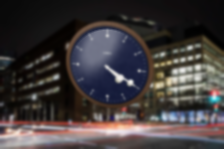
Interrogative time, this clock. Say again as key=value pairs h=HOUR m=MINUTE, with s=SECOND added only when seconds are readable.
h=4 m=20
